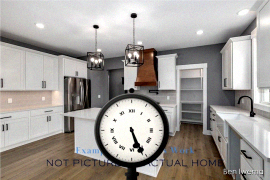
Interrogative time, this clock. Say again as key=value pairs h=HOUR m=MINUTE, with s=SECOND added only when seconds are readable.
h=5 m=26
